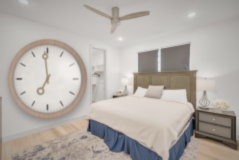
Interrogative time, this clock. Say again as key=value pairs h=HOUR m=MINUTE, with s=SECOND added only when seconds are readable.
h=6 m=59
